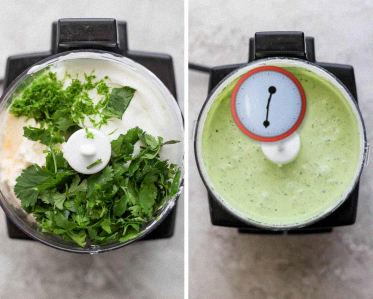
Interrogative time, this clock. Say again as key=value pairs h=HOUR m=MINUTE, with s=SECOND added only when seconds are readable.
h=12 m=31
